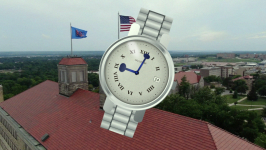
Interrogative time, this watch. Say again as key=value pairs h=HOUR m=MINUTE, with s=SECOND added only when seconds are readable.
h=9 m=2
